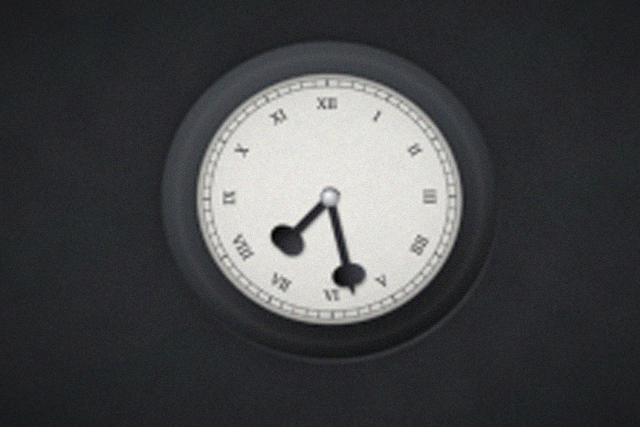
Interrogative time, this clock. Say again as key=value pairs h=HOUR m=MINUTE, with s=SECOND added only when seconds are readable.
h=7 m=28
